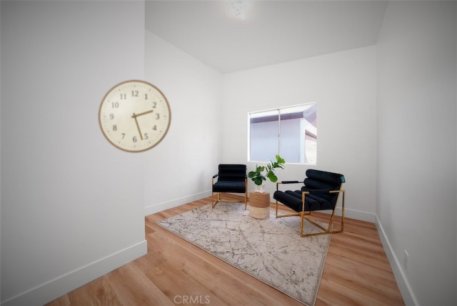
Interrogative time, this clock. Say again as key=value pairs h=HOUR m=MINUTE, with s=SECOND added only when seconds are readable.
h=2 m=27
